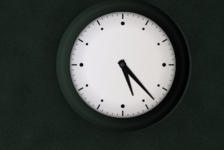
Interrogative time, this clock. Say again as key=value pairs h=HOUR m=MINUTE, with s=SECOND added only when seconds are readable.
h=5 m=23
